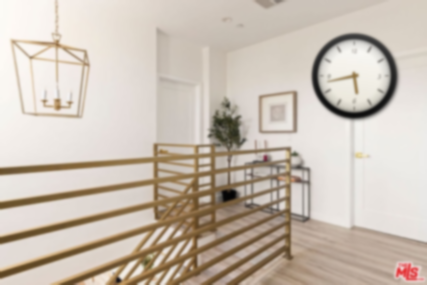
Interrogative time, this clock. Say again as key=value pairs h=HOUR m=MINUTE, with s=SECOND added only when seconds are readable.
h=5 m=43
